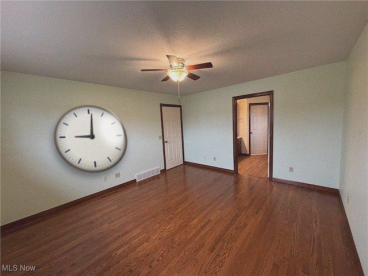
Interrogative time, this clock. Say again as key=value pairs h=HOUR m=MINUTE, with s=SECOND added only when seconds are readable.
h=9 m=1
